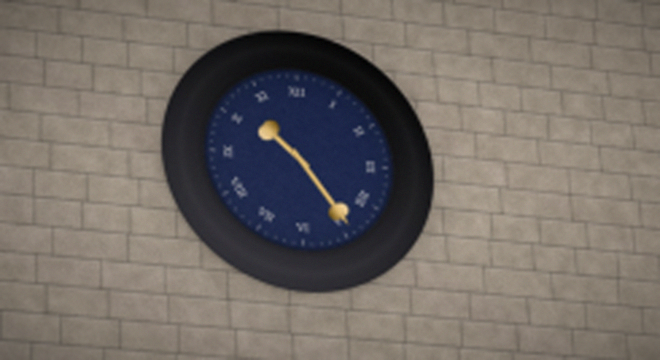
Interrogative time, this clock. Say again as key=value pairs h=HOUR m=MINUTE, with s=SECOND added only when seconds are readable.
h=10 m=24
